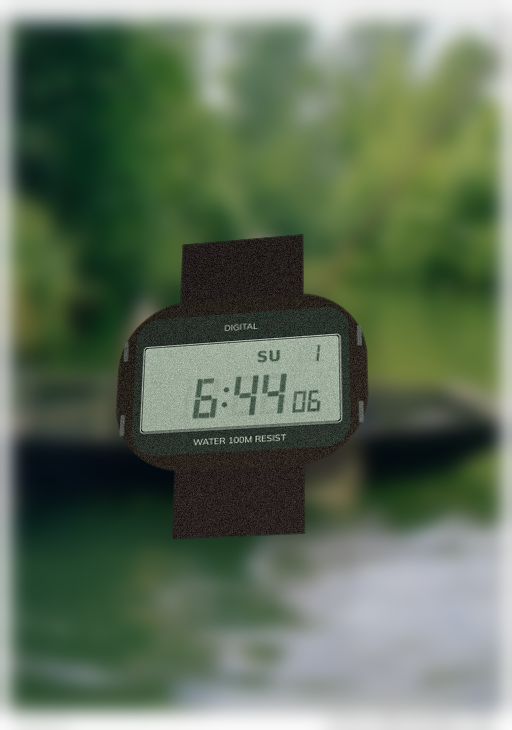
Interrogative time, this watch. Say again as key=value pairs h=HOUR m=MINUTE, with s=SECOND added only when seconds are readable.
h=6 m=44 s=6
